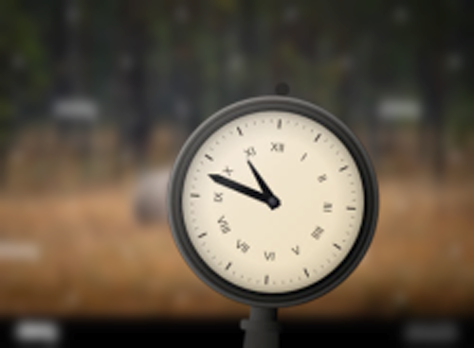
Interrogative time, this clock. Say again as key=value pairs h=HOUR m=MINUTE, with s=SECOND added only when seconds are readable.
h=10 m=48
